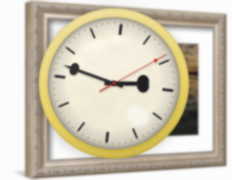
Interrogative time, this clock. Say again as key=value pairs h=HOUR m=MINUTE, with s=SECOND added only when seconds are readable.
h=2 m=47 s=9
